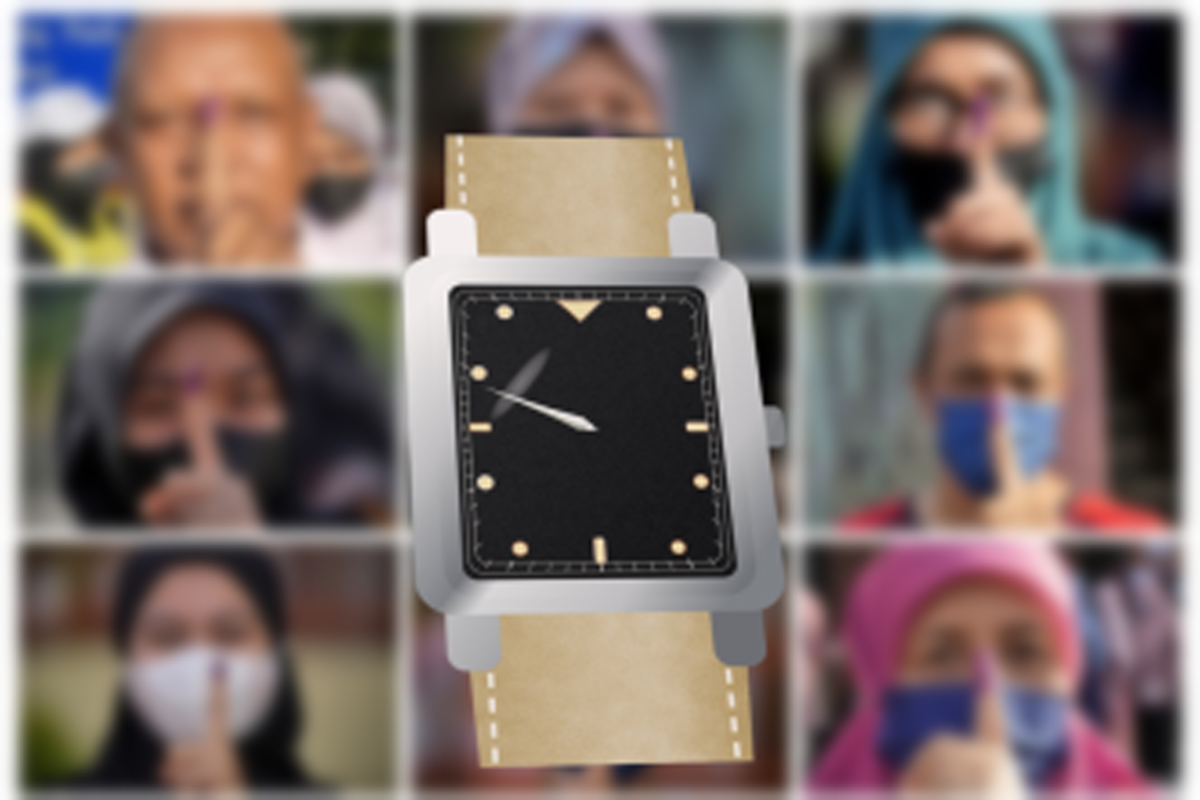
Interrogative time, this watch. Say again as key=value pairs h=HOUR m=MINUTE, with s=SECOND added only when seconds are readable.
h=9 m=49
